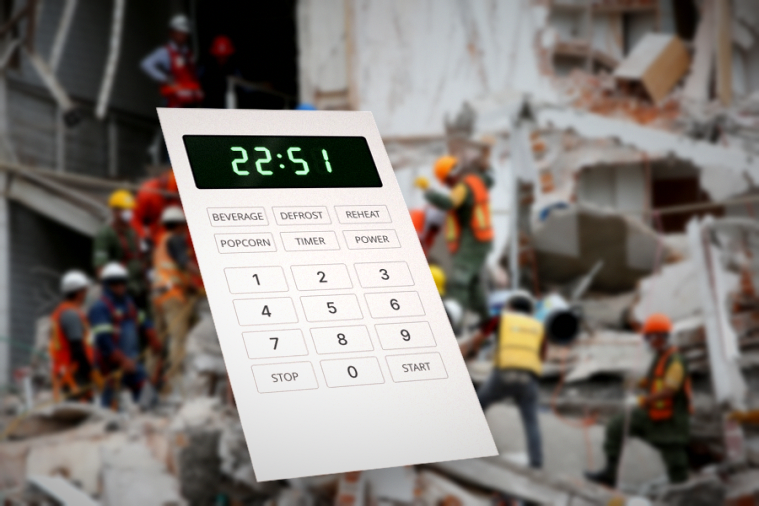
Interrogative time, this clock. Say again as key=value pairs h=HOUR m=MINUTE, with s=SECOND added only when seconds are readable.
h=22 m=51
